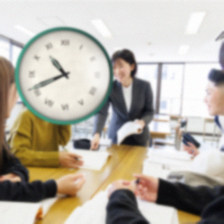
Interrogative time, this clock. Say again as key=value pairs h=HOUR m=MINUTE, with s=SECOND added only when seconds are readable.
h=10 m=41
